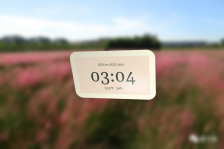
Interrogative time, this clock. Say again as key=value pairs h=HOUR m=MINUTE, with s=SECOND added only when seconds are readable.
h=3 m=4
